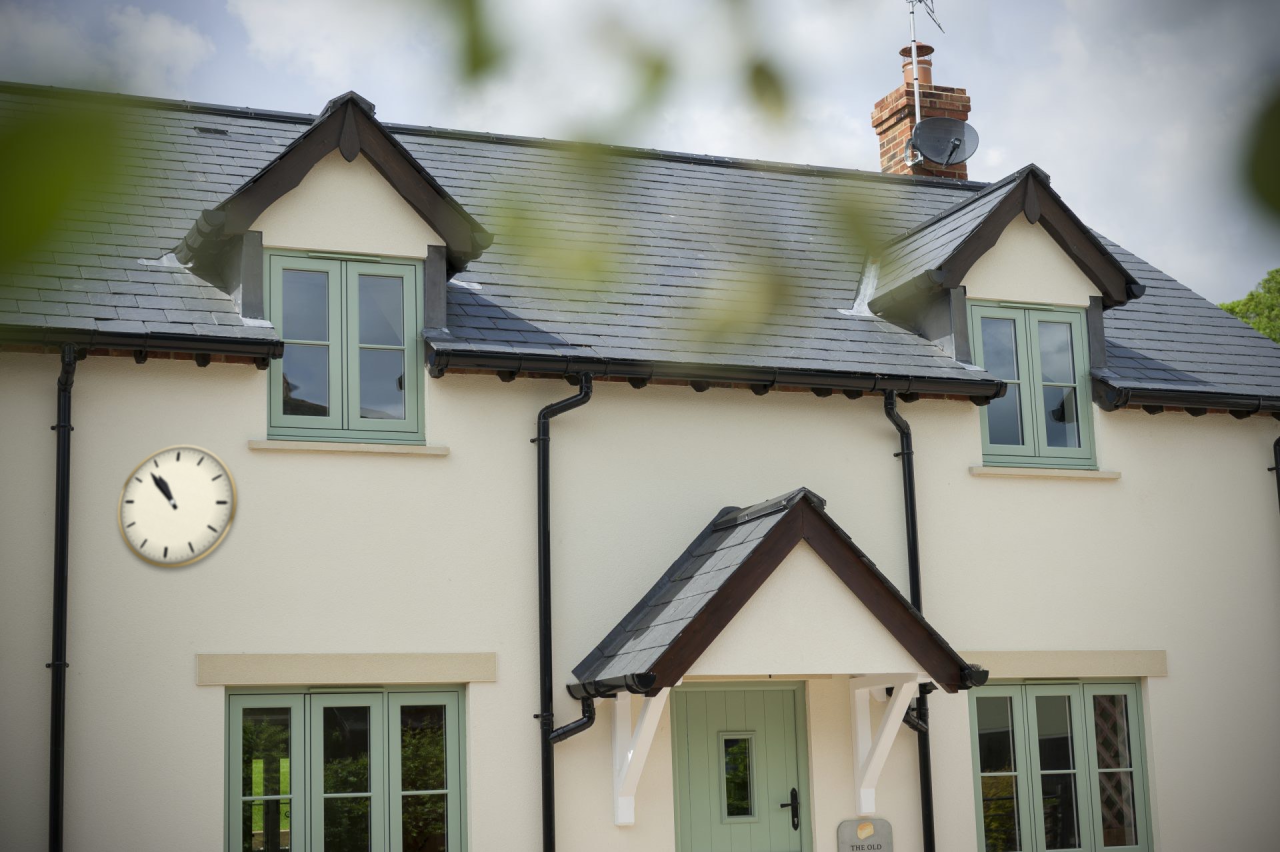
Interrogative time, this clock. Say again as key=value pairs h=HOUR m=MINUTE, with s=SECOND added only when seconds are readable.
h=10 m=53
